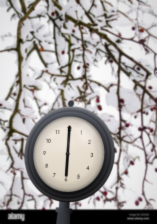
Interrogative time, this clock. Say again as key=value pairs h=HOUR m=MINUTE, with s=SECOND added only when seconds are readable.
h=6 m=0
